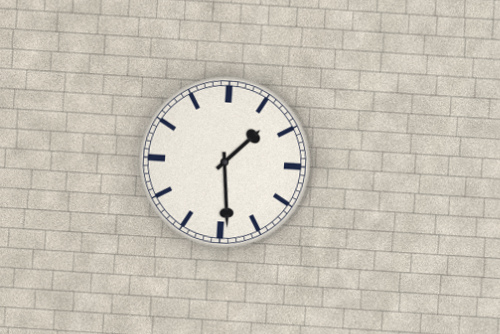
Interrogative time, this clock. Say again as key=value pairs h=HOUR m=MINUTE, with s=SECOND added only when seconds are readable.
h=1 m=29
